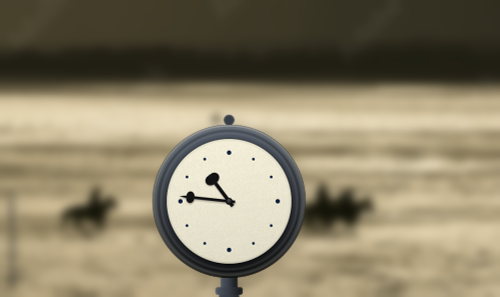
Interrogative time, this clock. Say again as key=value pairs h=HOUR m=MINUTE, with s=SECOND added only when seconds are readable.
h=10 m=46
